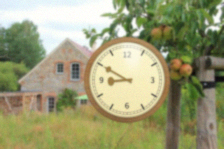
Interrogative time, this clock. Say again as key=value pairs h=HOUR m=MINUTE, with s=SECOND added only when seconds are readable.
h=8 m=50
